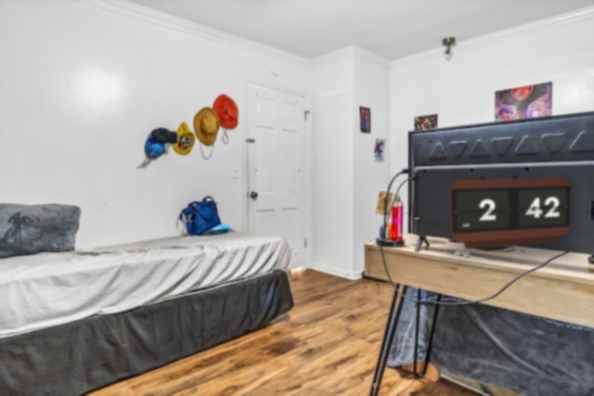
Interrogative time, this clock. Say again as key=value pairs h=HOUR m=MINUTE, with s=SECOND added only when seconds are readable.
h=2 m=42
